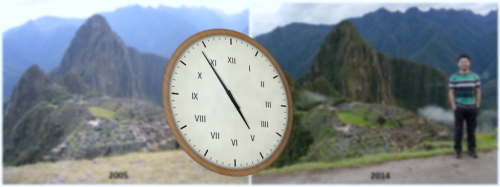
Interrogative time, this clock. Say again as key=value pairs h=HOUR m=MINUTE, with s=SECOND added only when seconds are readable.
h=4 m=54
